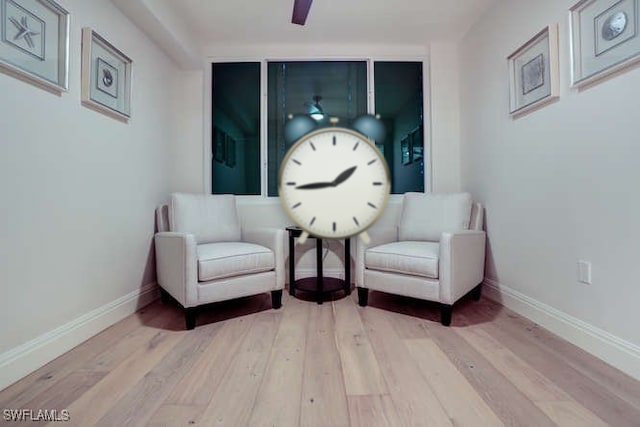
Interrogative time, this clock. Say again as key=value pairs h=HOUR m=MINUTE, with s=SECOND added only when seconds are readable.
h=1 m=44
